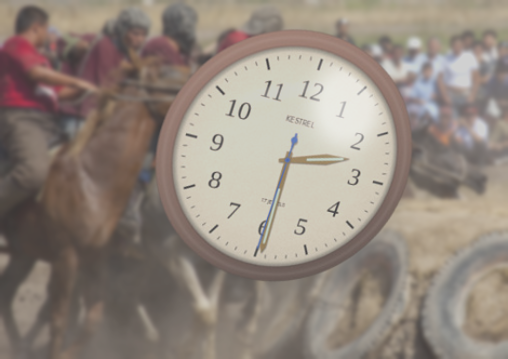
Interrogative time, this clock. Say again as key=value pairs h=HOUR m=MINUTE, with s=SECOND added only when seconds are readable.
h=2 m=29 s=30
